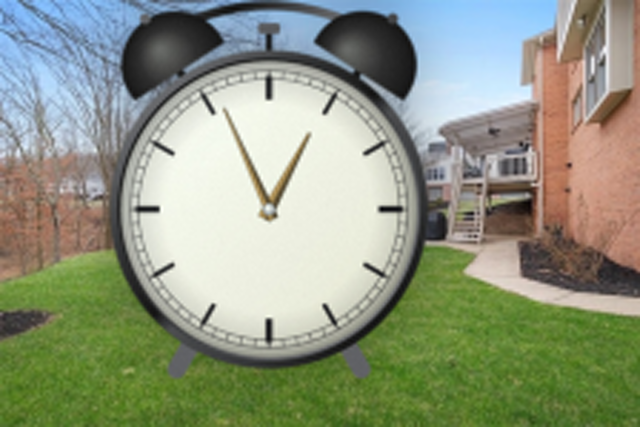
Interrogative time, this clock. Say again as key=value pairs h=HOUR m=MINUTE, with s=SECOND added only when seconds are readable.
h=12 m=56
